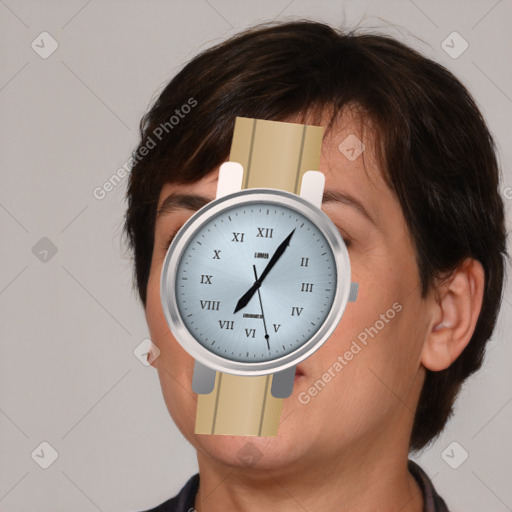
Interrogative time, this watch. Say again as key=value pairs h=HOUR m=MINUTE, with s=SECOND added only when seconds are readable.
h=7 m=4 s=27
